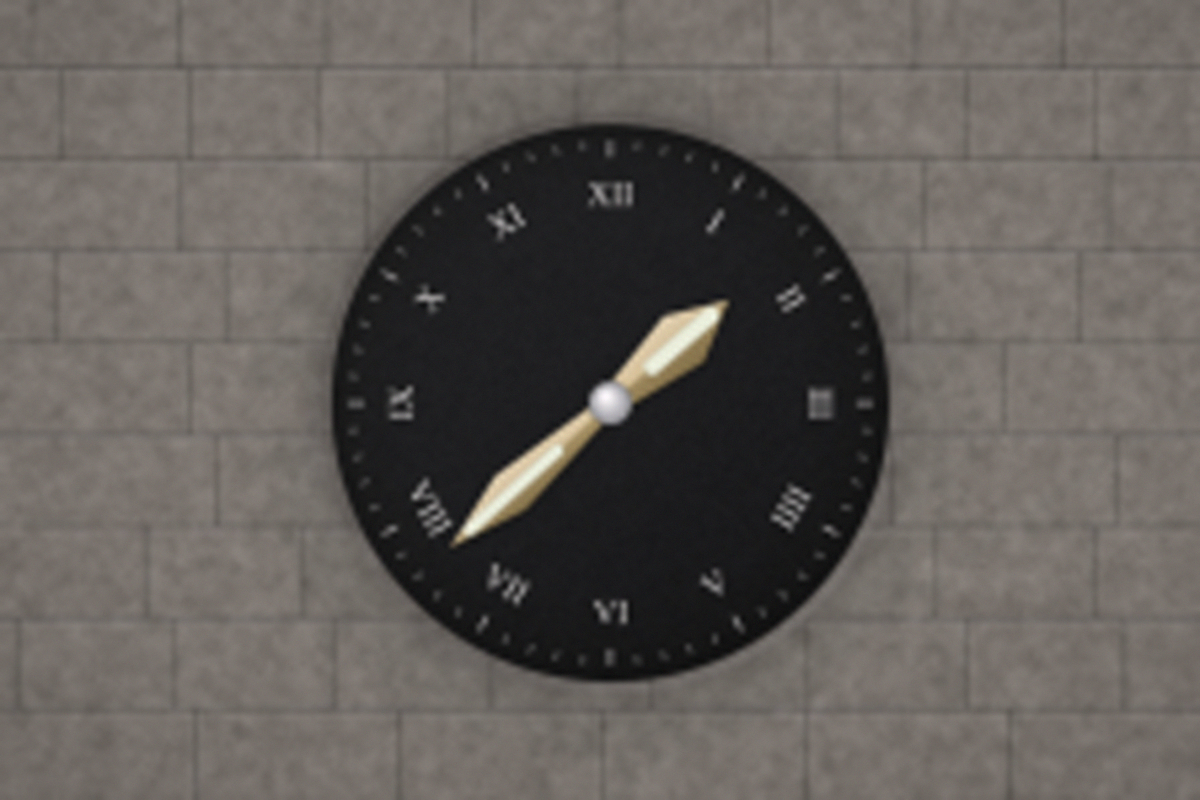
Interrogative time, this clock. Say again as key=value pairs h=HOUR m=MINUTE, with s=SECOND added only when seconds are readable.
h=1 m=38
